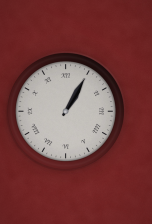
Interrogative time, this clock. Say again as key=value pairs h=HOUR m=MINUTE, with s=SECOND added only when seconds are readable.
h=1 m=5
